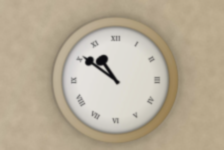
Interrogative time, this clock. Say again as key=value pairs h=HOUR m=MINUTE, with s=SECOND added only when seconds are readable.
h=10 m=51
